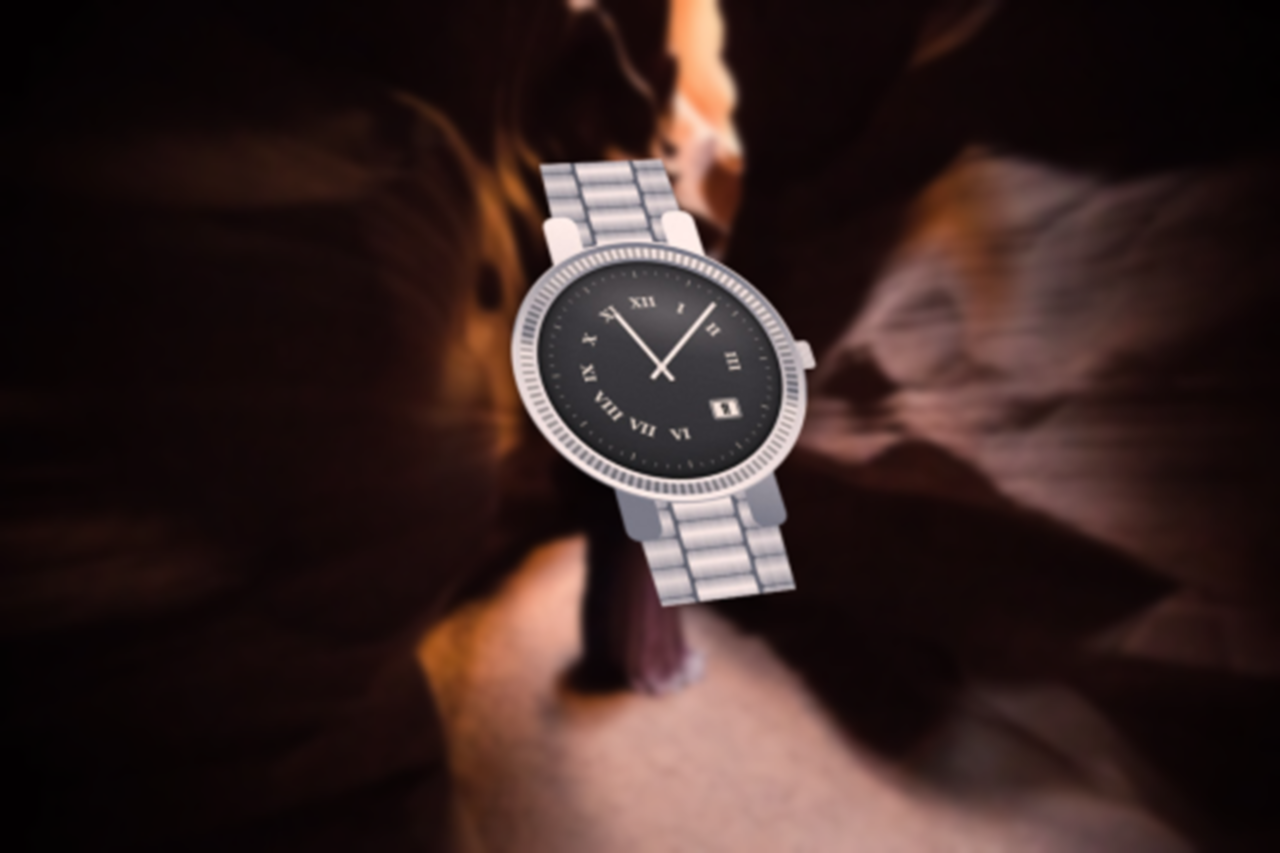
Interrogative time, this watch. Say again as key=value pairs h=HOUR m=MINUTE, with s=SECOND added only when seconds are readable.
h=11 m=8
